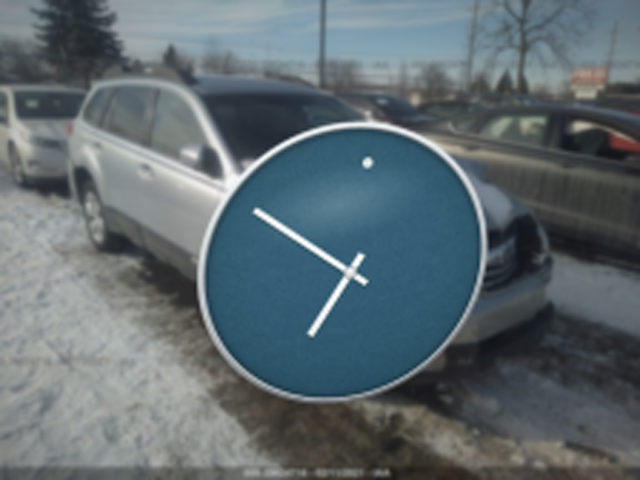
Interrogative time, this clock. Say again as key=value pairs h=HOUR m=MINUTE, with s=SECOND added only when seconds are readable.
h=6 m=50
